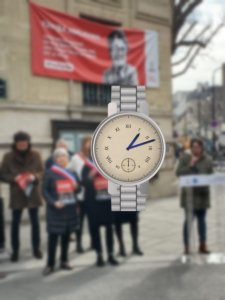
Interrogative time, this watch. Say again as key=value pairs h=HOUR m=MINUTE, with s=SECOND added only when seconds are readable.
h=1 m=12
